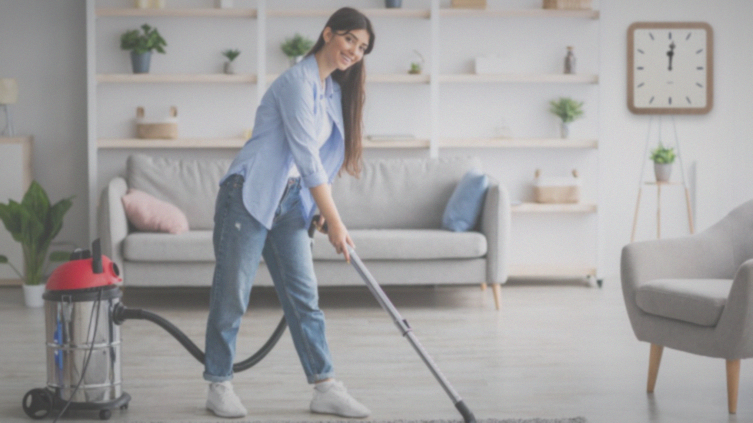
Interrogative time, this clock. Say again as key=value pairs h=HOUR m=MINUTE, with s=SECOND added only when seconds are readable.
h=12 m=1
